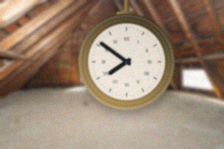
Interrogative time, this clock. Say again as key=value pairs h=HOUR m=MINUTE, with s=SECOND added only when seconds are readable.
h=7 m=51
